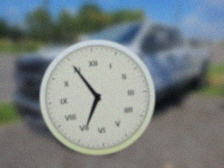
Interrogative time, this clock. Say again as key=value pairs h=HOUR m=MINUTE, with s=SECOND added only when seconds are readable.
h=6 m=55
